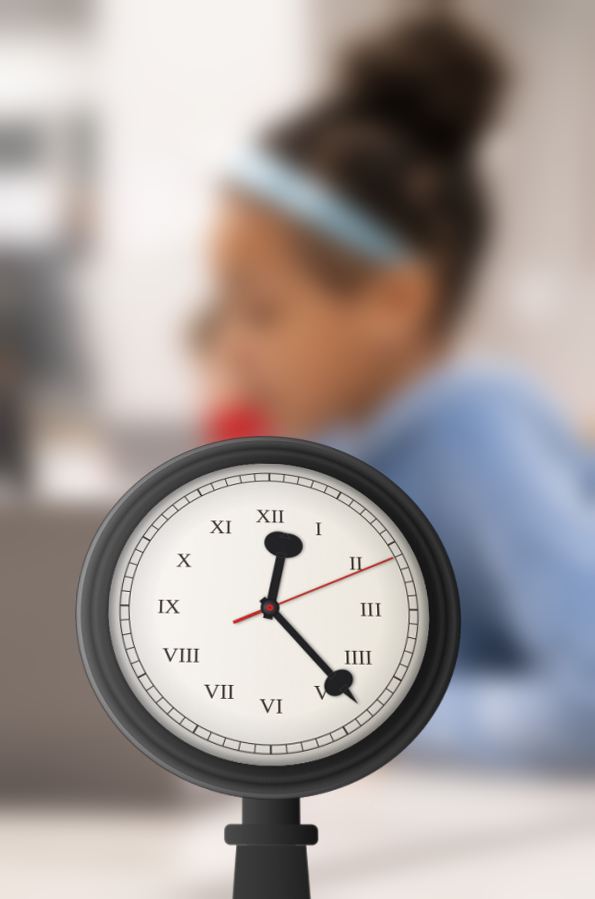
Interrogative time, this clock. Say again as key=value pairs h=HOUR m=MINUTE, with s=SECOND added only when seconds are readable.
h=12 m=23 s=11
